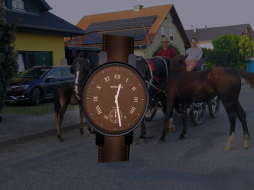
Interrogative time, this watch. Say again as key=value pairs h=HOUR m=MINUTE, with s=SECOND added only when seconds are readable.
h=12 m=28
